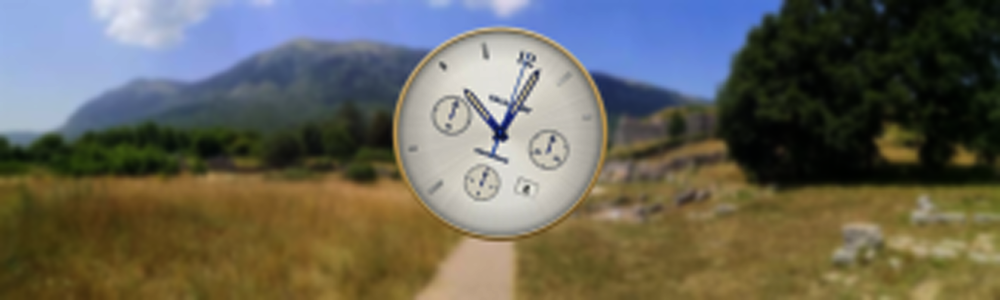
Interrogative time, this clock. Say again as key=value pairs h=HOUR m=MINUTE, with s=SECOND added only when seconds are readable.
h=10 m=2
